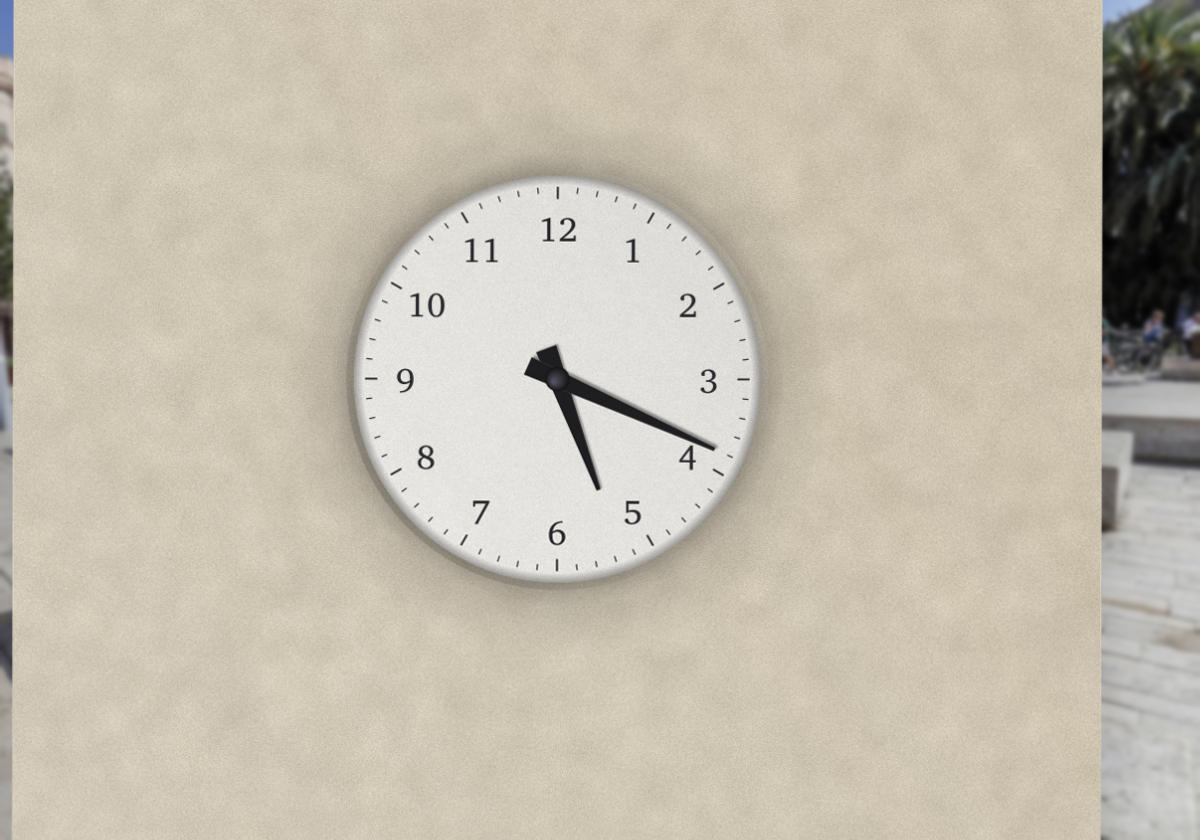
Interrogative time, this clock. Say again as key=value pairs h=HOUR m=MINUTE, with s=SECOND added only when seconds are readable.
h=5 m=19
